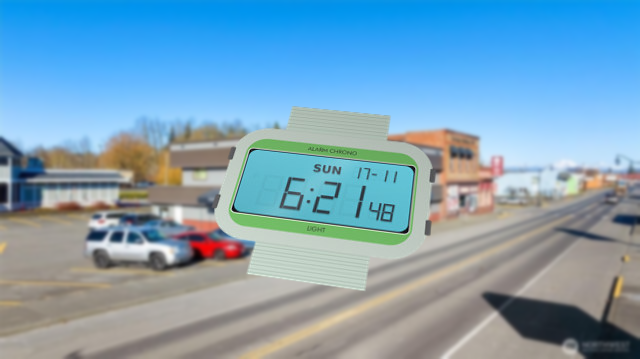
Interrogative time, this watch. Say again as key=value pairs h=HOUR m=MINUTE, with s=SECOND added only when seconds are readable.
h=6 m=21 s=48
